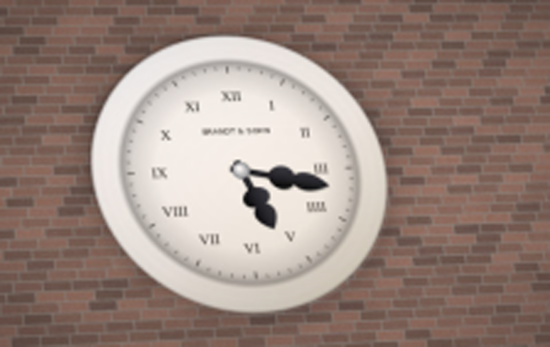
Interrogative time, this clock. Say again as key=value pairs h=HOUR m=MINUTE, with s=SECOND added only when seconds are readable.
h=5 m=17
